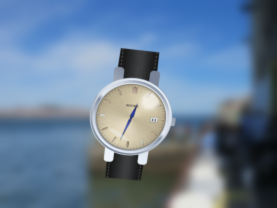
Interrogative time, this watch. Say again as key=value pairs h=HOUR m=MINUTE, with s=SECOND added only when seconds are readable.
h=12 m=33
